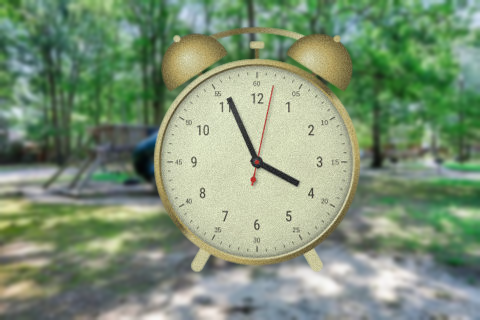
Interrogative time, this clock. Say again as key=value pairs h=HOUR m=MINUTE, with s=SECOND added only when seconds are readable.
h=3 m=56 s=2
